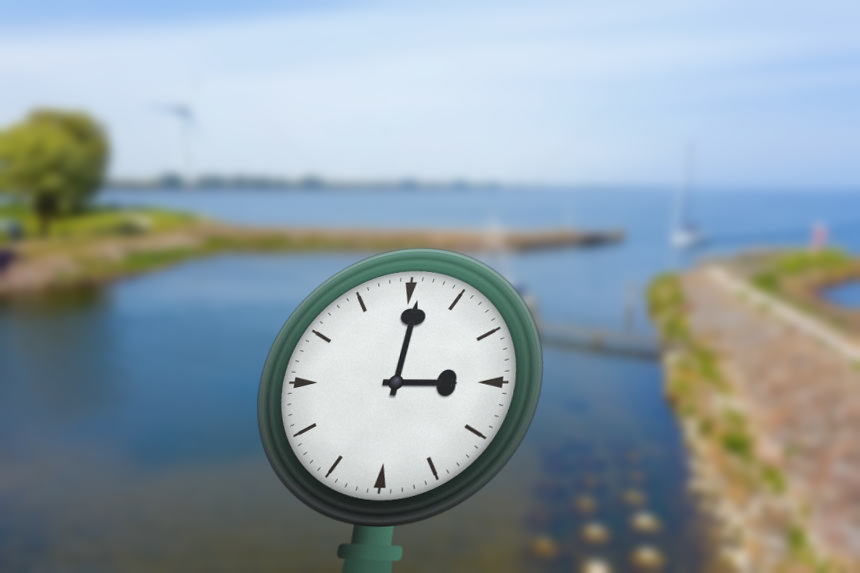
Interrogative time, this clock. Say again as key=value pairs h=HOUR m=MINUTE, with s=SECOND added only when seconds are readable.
h=3 m=1
